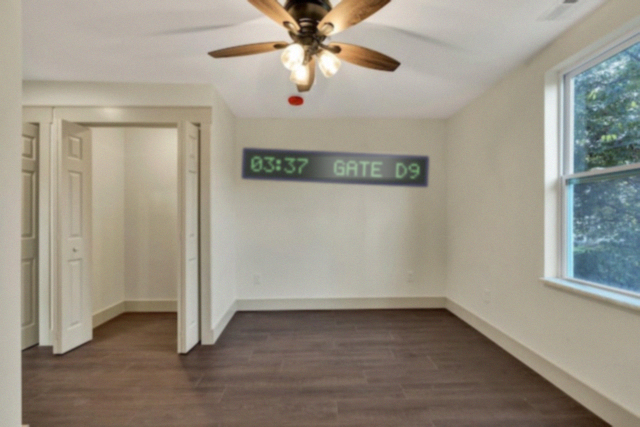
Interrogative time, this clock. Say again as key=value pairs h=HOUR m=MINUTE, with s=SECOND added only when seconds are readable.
h=3 m=37
